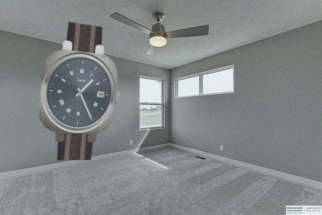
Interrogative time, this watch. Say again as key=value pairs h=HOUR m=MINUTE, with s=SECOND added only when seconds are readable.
h=1 m=25
